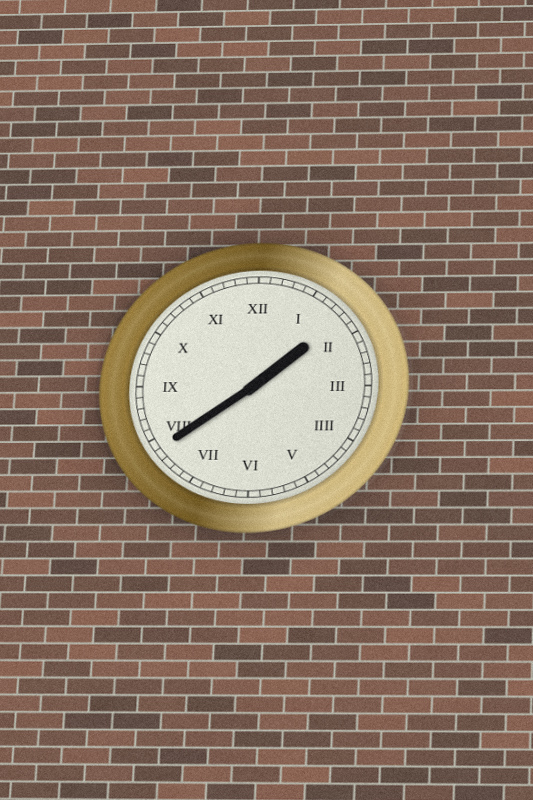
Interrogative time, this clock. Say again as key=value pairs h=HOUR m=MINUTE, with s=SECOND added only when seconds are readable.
h=1 m=39
